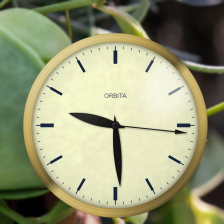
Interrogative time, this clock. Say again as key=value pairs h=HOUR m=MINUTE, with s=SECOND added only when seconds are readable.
h=9 m=29 s=16
